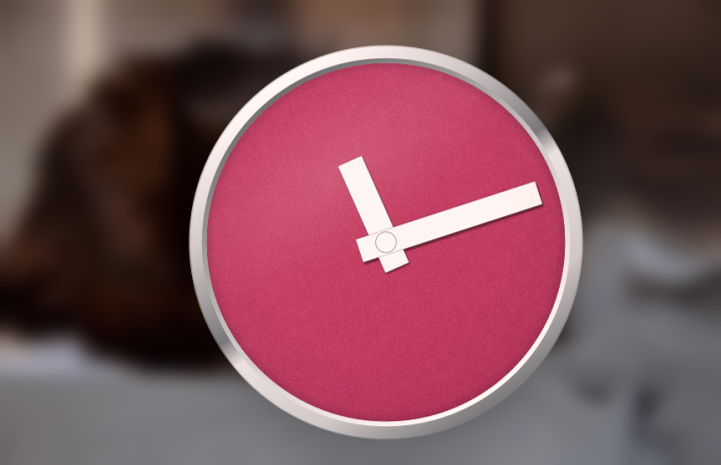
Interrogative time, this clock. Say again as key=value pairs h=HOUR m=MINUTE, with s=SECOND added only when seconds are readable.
h=11 m=12
